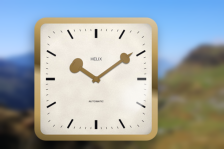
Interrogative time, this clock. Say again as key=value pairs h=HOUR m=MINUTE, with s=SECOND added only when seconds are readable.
h=10 m=9
